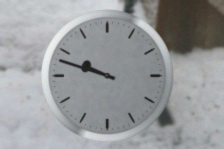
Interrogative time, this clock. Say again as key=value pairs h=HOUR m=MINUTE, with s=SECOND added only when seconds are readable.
h=9 m=48
